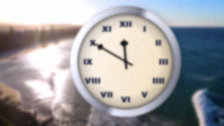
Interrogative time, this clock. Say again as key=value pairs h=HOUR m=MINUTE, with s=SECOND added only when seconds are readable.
h=11 m=50
